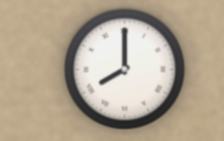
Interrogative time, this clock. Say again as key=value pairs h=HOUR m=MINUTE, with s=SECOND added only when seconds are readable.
h=8 m=0
